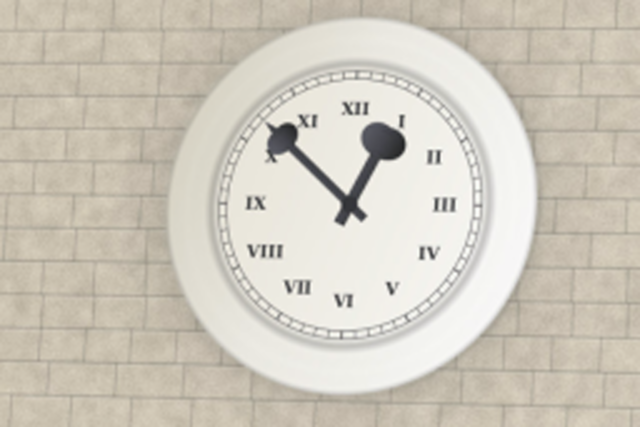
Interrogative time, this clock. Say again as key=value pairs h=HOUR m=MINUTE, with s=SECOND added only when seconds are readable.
h=12 m=52
